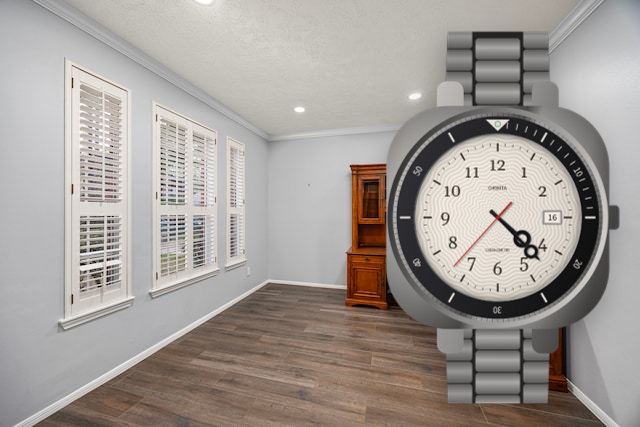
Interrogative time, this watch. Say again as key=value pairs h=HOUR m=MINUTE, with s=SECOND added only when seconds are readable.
h=4 m=22 s=37
